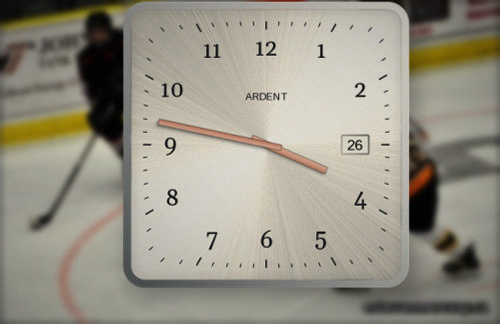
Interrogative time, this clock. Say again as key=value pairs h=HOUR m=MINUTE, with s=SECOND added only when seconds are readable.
h=3 m=47
